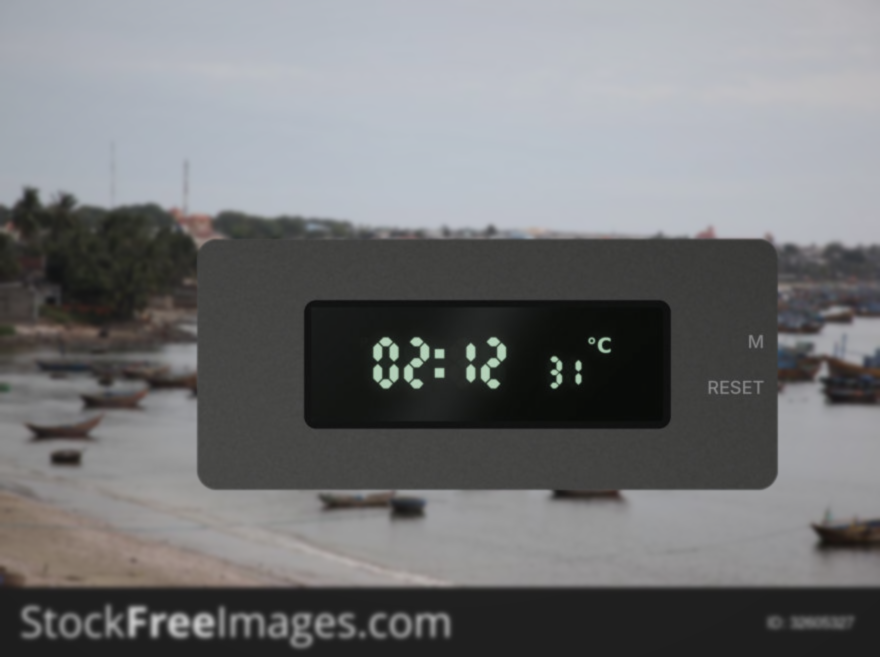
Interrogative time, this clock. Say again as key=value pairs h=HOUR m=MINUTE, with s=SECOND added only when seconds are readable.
h=2 m=12
